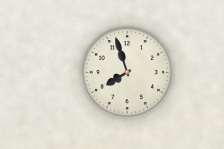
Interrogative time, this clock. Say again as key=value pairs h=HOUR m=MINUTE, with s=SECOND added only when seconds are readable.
h=7 m=57
